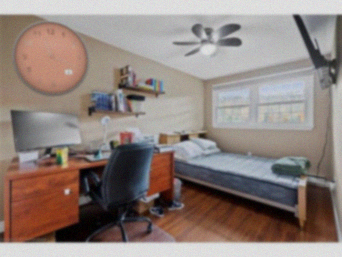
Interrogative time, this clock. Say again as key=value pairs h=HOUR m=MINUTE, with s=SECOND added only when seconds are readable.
h=11 m=19
